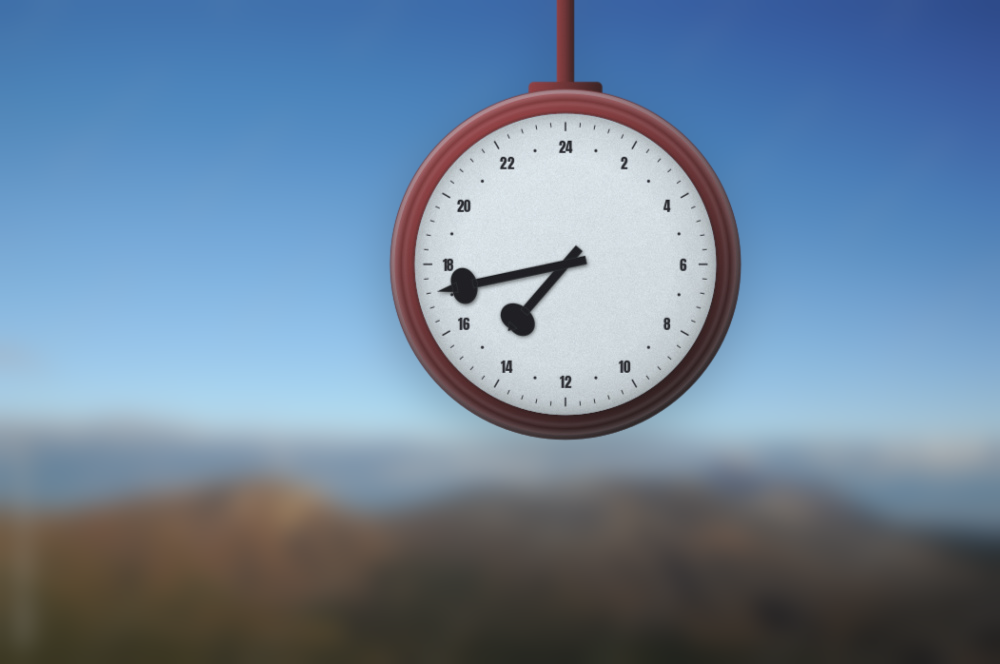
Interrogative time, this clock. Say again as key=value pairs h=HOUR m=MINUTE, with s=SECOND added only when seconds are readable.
h=14 m=43
